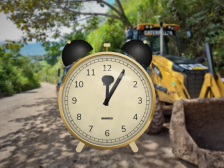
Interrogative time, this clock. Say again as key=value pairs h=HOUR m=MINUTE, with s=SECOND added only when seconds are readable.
h=12 m=5
